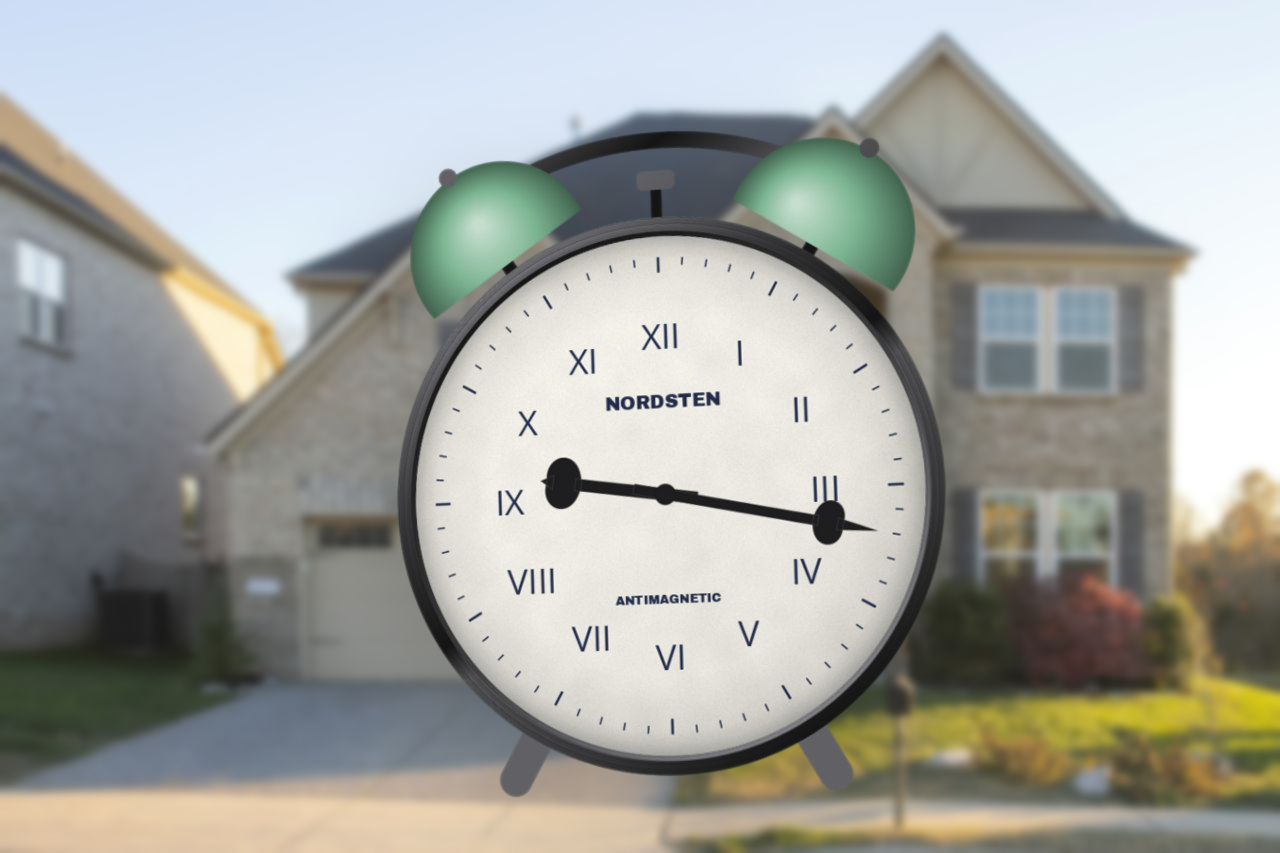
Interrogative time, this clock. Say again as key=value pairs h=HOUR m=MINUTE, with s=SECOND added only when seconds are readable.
h=9 m=17
